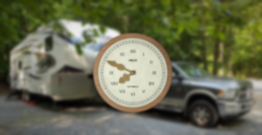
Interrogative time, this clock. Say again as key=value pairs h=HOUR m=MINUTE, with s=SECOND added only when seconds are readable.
h=7 m=49
